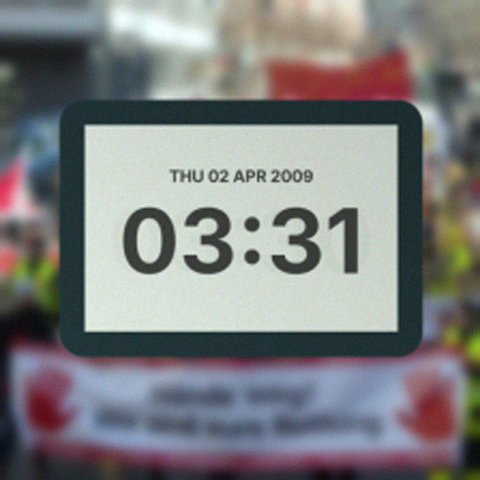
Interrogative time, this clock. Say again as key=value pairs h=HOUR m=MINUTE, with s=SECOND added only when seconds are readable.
h=3 m=31
